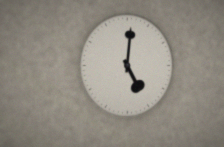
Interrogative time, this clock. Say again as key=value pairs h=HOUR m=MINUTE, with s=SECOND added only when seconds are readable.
h=5 m=1
